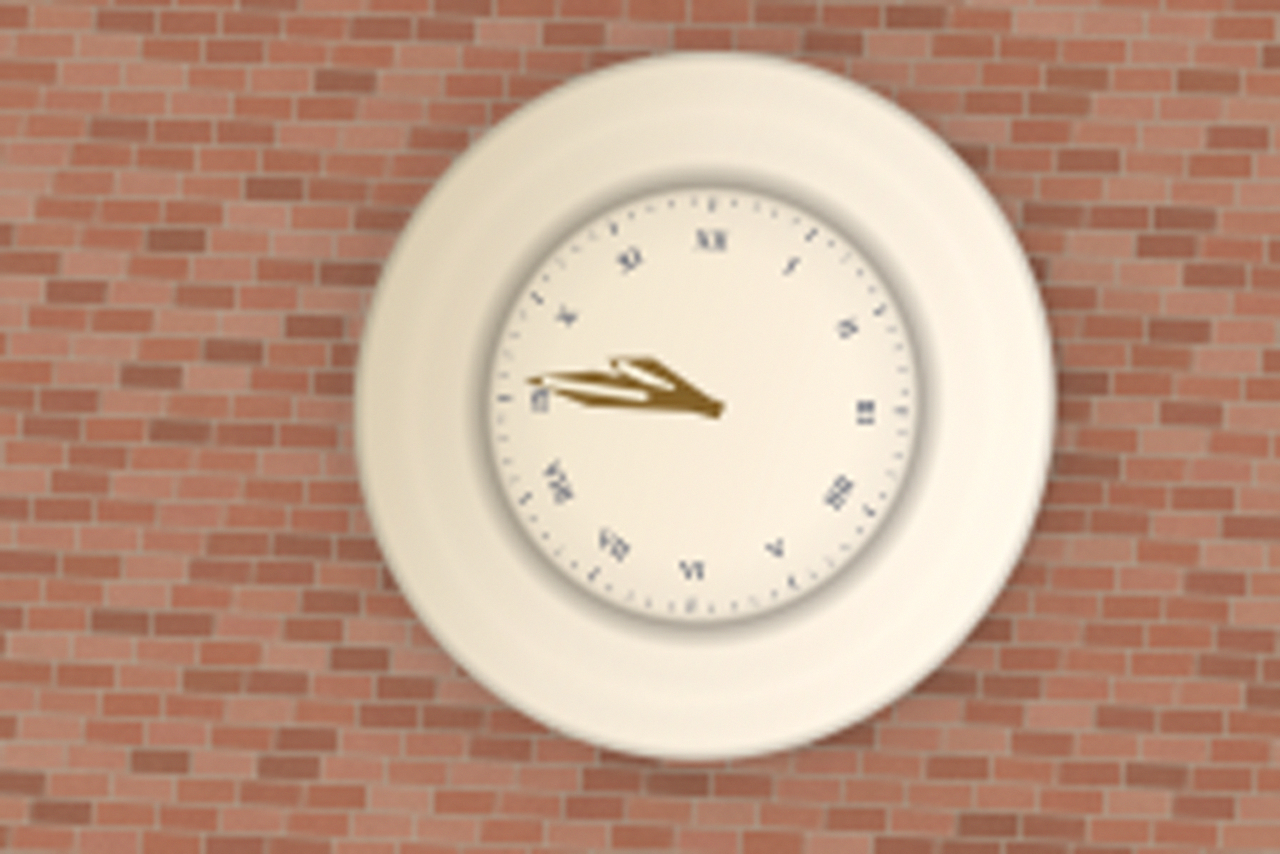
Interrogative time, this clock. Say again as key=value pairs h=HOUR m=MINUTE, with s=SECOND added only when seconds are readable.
h=9 m=46
